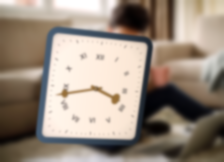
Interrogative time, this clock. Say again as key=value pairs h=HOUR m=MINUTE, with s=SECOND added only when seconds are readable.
h=3 m=43
